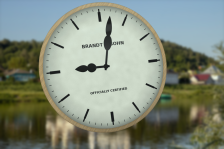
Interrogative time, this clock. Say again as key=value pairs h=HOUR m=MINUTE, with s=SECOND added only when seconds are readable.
h=9 m=2
